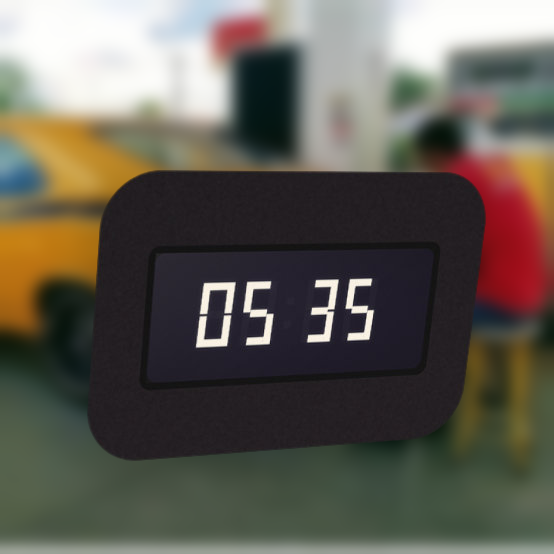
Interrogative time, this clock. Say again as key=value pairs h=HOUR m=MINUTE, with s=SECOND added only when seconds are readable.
h=5 m=35
